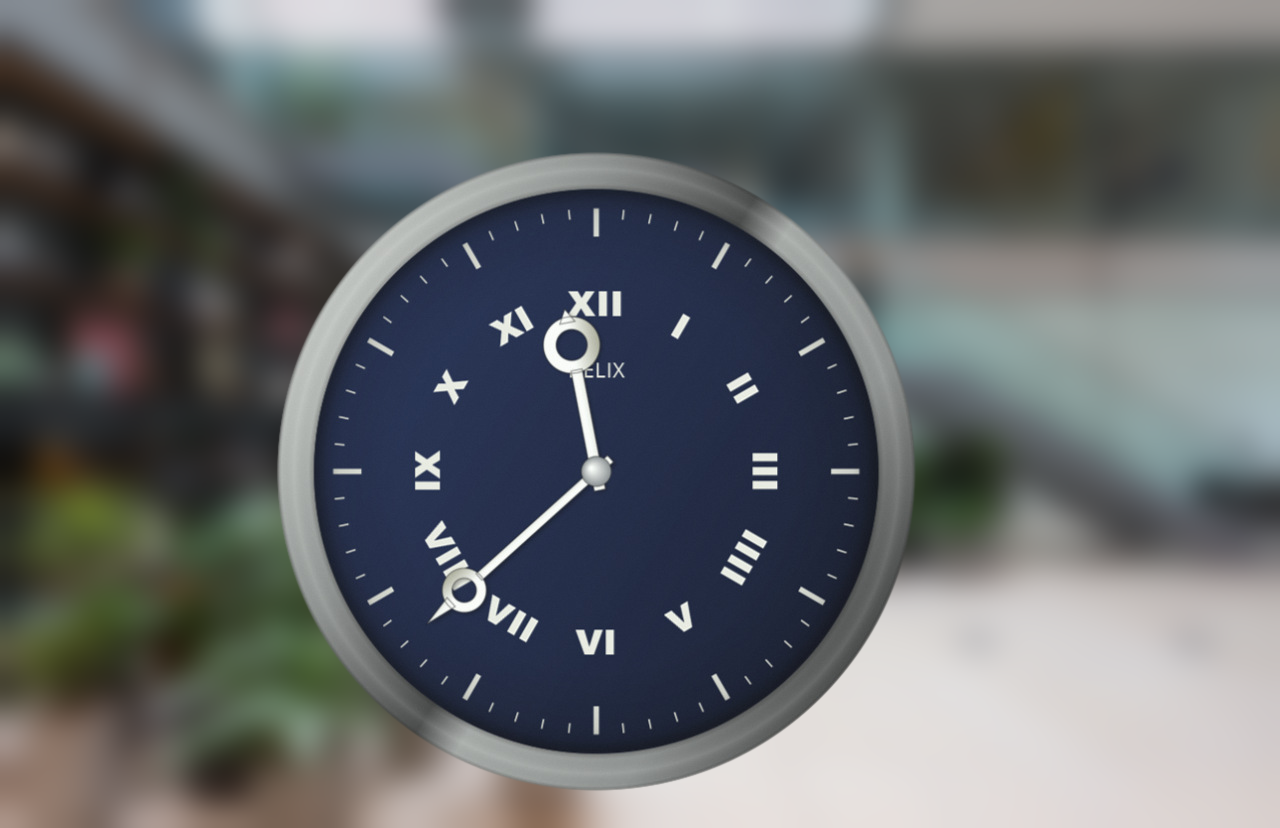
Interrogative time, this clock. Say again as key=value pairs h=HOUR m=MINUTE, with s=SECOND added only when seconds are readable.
h=11 m=38
